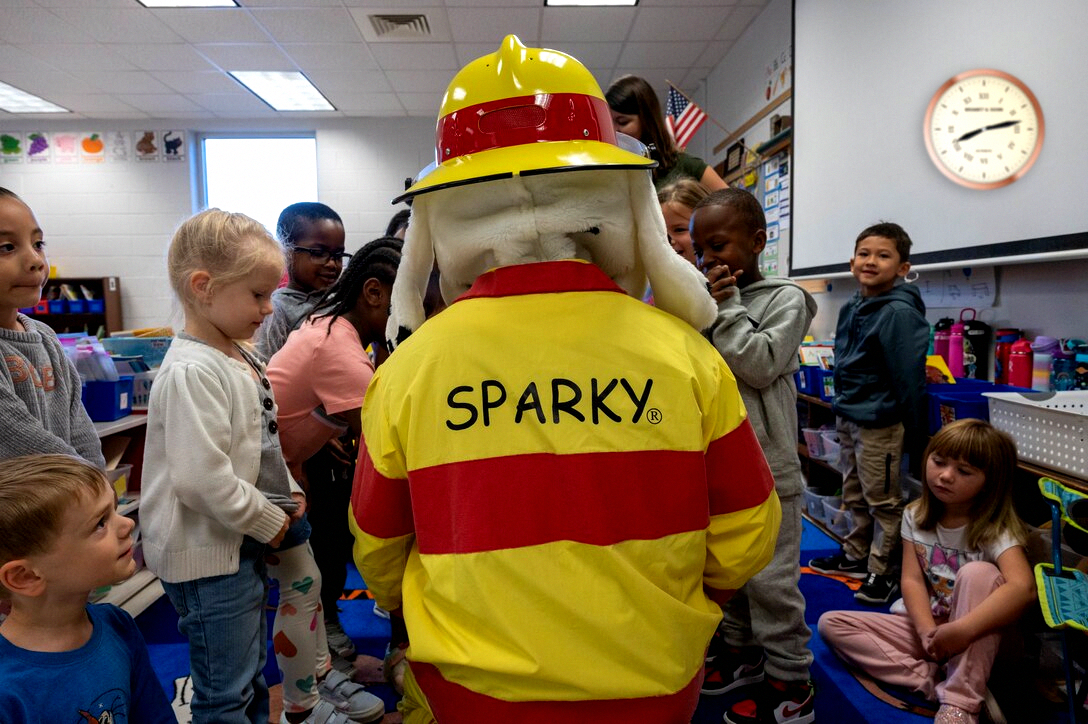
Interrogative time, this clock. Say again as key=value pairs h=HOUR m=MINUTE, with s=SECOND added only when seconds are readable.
h=8 m=13
